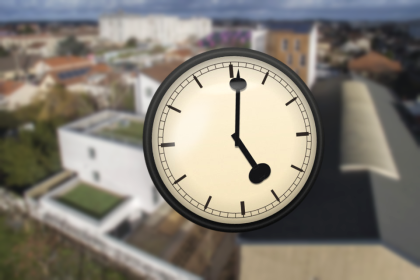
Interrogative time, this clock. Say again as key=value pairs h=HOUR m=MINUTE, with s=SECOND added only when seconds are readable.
h=5 m=1
